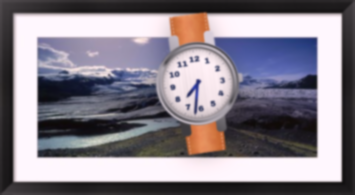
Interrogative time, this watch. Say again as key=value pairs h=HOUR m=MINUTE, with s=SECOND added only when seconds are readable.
h=7 m=32
